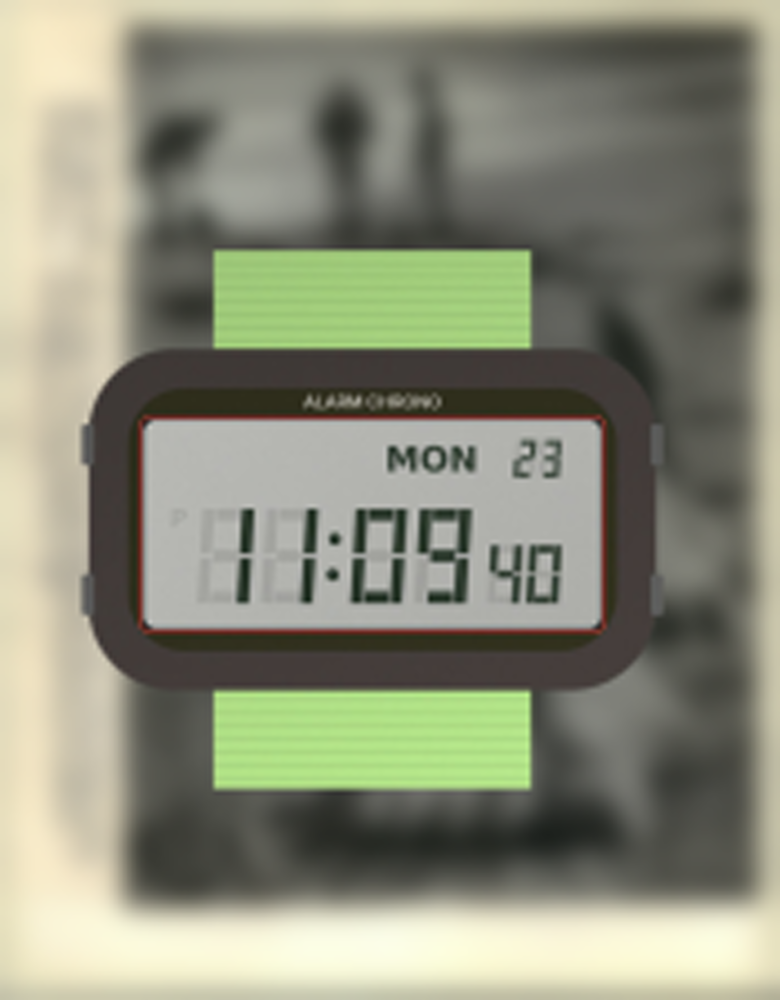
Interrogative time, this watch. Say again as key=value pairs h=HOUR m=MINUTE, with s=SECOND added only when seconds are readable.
h=11 m=9 s=40
